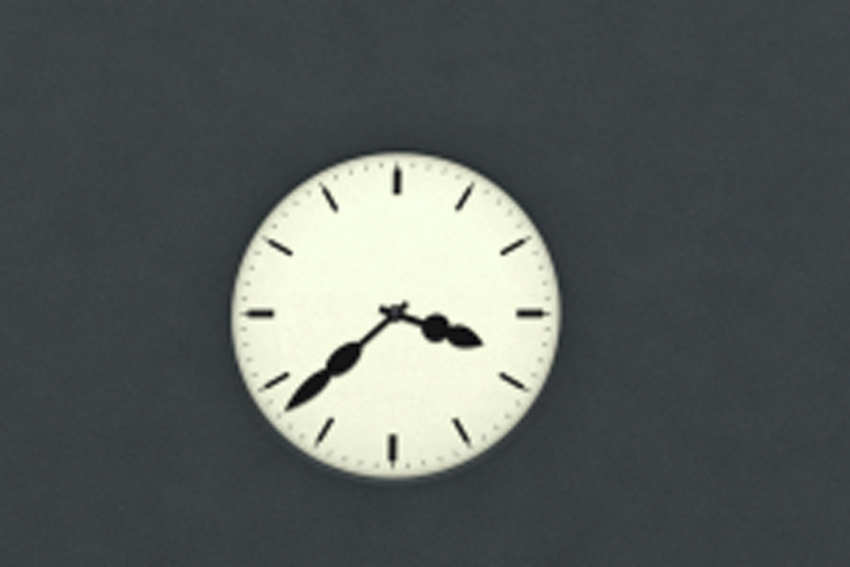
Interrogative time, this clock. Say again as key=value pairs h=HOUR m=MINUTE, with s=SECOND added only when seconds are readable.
h=3 m=38
